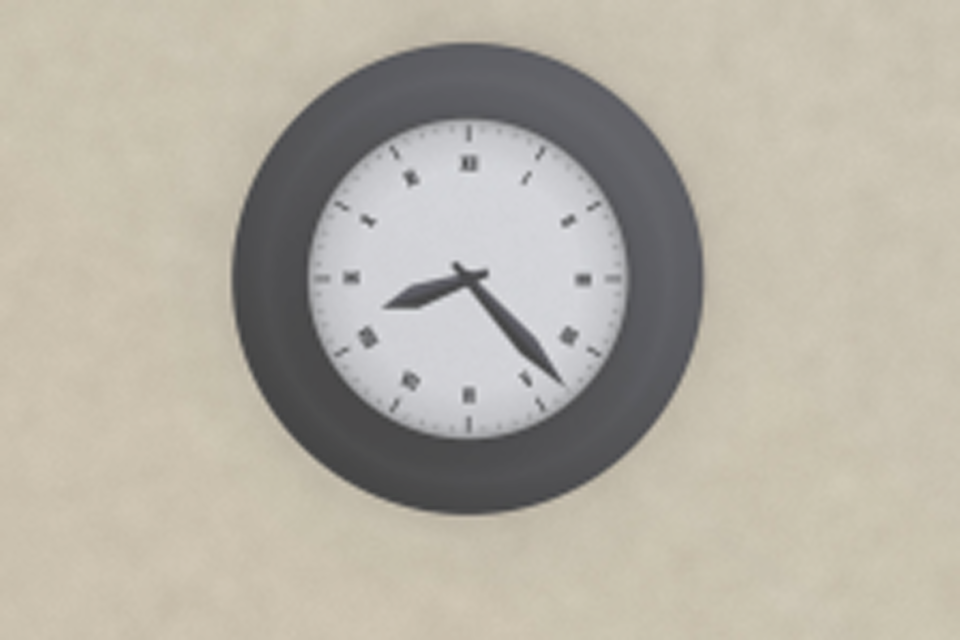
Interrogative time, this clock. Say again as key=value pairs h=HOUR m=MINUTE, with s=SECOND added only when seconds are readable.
h=8 m=23
